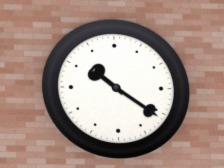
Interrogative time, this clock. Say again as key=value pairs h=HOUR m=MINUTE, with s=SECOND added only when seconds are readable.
h=10 m=21
